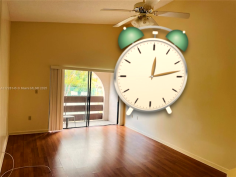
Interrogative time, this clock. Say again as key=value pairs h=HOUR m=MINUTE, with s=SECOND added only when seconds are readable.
h=12 m=13
